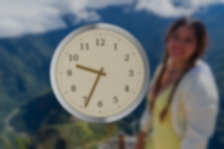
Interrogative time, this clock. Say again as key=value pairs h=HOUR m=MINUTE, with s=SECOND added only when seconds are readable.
h=9 m=34
